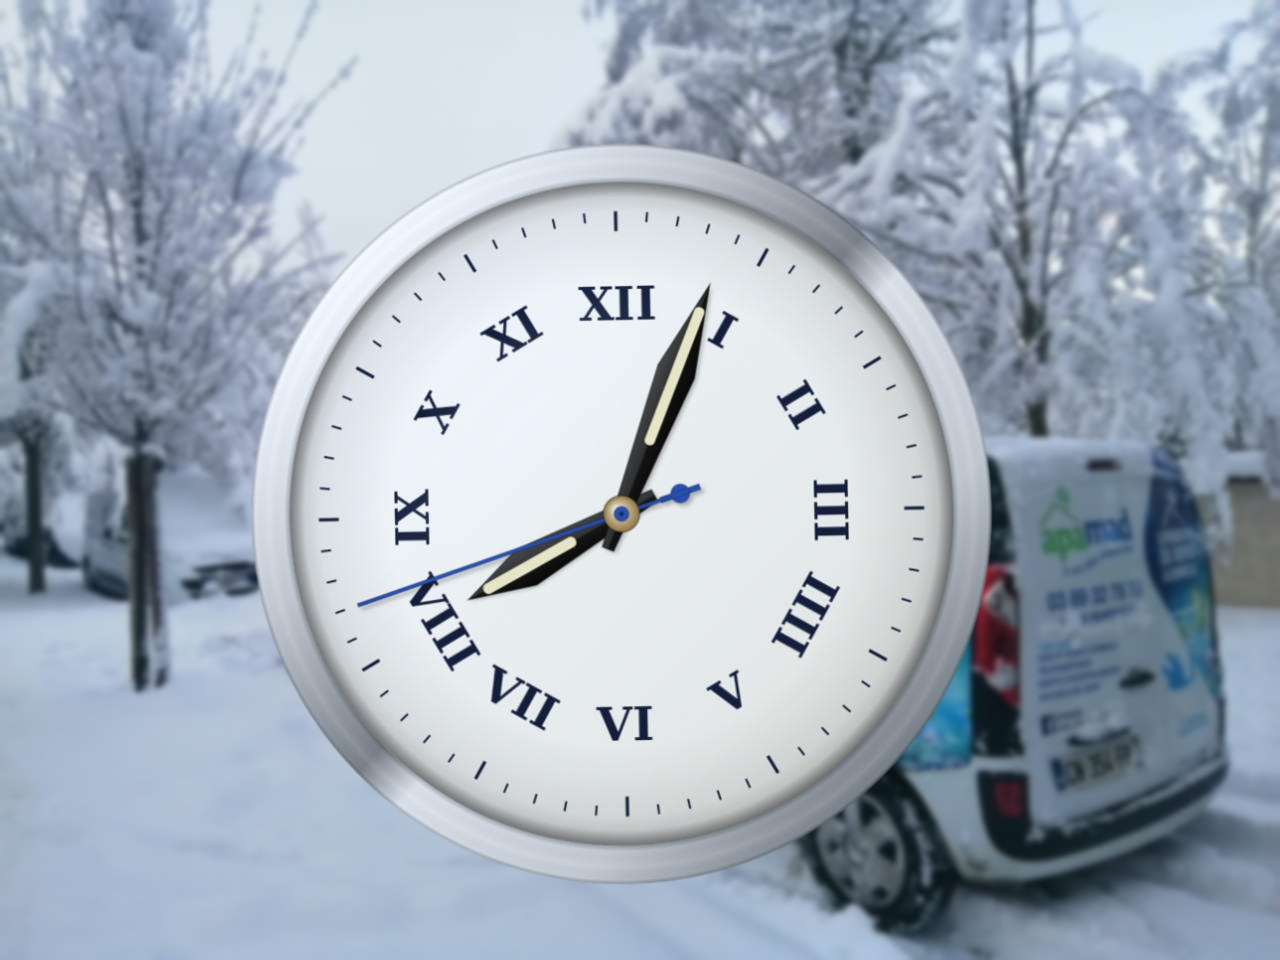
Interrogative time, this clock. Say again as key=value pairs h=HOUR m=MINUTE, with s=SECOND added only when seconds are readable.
h=8 m=3 s=42
